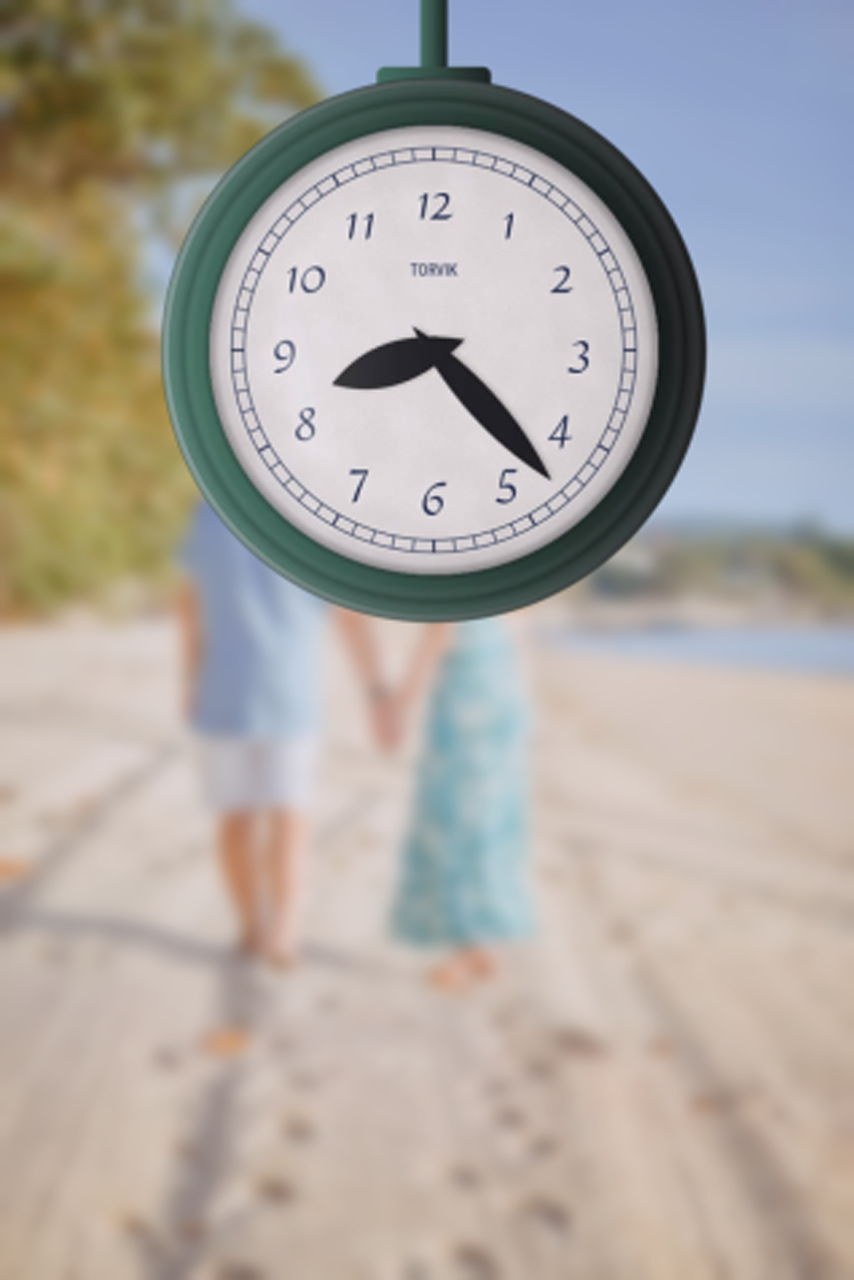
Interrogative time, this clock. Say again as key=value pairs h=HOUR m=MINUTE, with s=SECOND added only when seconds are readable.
h=8 m=23
